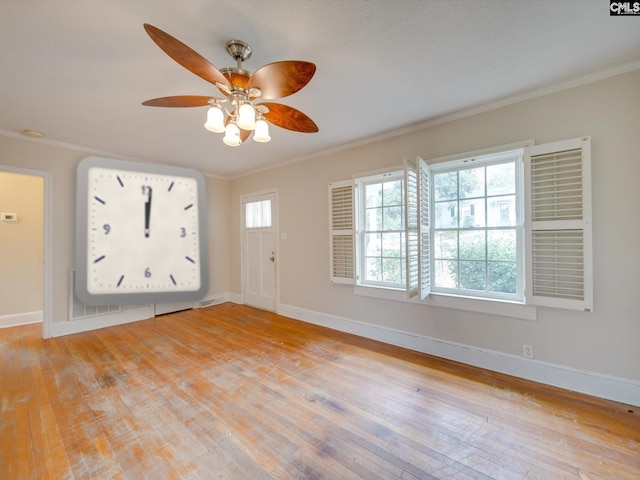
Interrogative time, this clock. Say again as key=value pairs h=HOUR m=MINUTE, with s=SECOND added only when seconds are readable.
h=12 m=1
